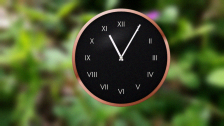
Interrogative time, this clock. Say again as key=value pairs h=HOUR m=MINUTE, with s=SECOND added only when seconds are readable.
h=11 m=5
